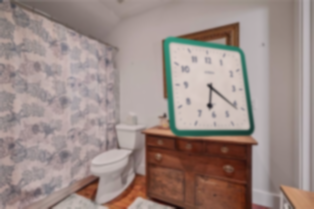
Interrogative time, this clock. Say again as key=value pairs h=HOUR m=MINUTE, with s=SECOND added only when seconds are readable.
h=6 m=21
